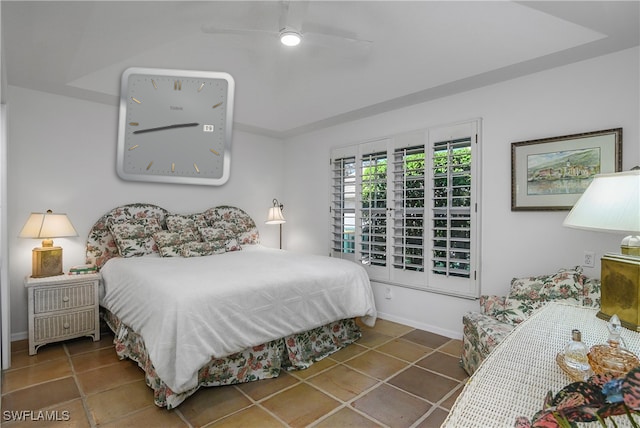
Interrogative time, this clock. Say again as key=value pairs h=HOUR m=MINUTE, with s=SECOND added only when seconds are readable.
h=2 m=43
